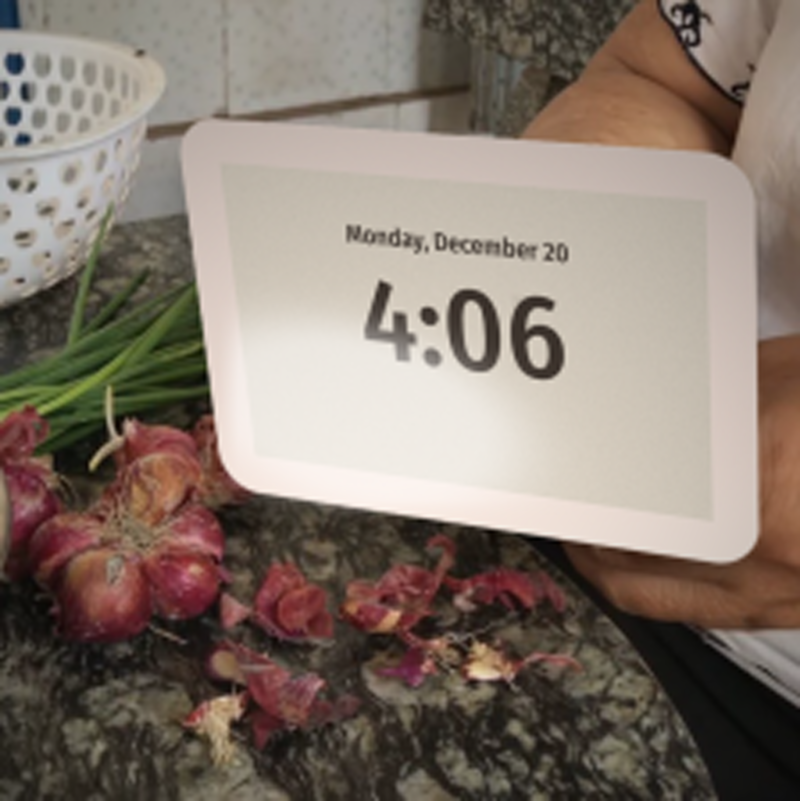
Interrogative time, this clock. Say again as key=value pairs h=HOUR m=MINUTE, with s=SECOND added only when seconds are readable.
h=4 m=6
